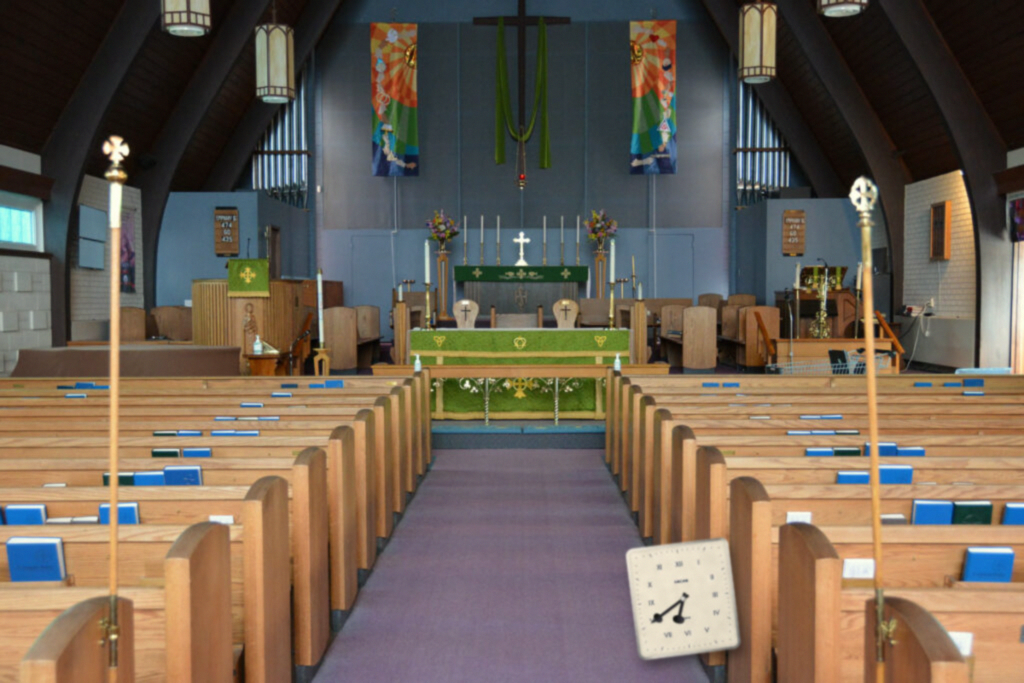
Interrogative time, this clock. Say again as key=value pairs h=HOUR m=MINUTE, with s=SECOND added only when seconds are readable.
h=6 m=40
